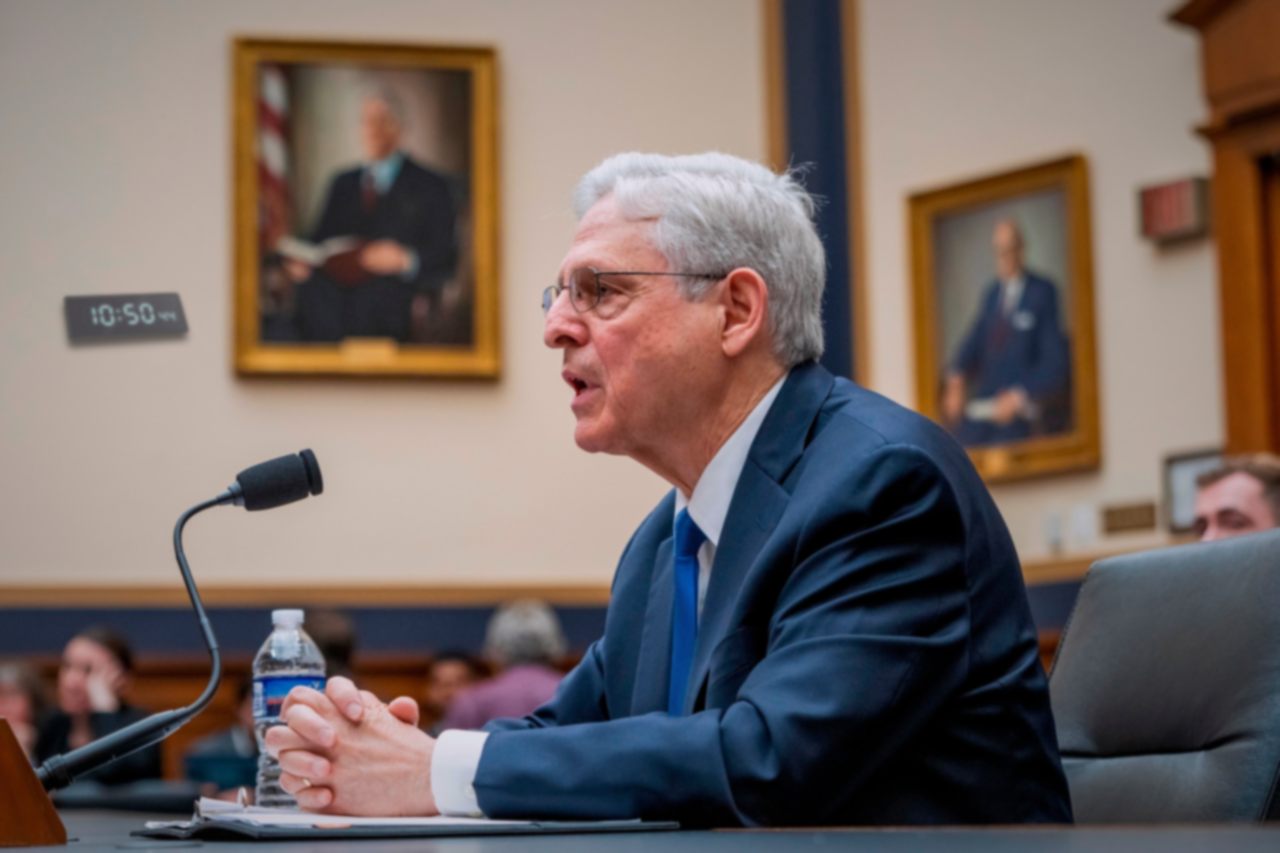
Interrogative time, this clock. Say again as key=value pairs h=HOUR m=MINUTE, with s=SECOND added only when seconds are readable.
h=10 m=50
